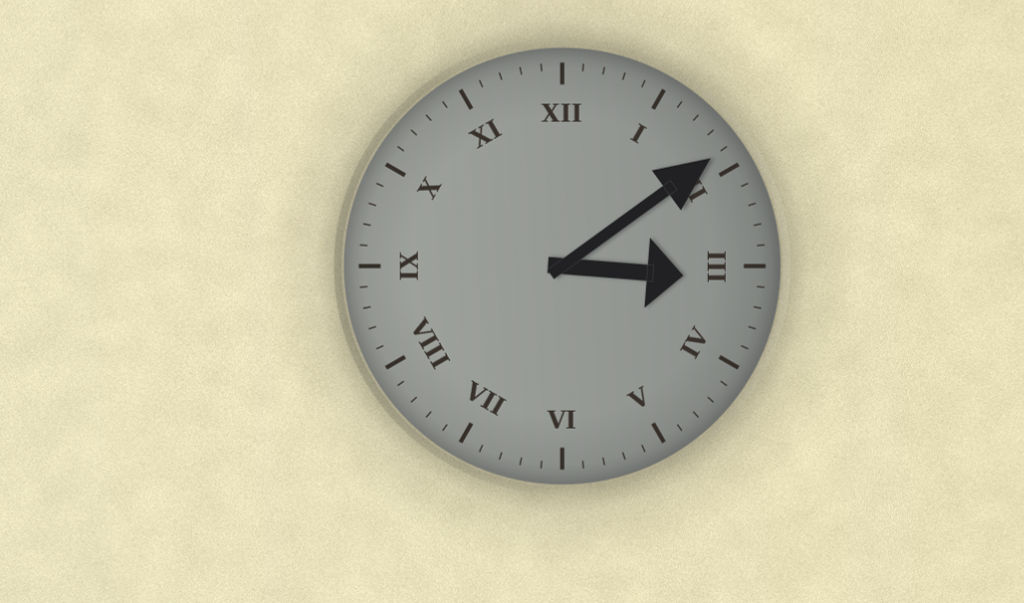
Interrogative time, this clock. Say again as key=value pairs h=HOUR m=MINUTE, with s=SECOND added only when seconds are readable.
h=3 m=9
